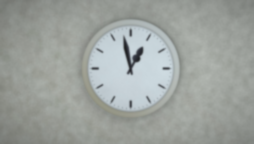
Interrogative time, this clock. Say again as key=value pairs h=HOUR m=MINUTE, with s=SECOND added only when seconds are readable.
h=12 m=58
